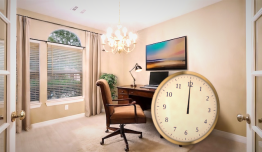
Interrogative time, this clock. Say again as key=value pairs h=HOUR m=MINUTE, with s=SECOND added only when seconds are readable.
h=12 m=0
